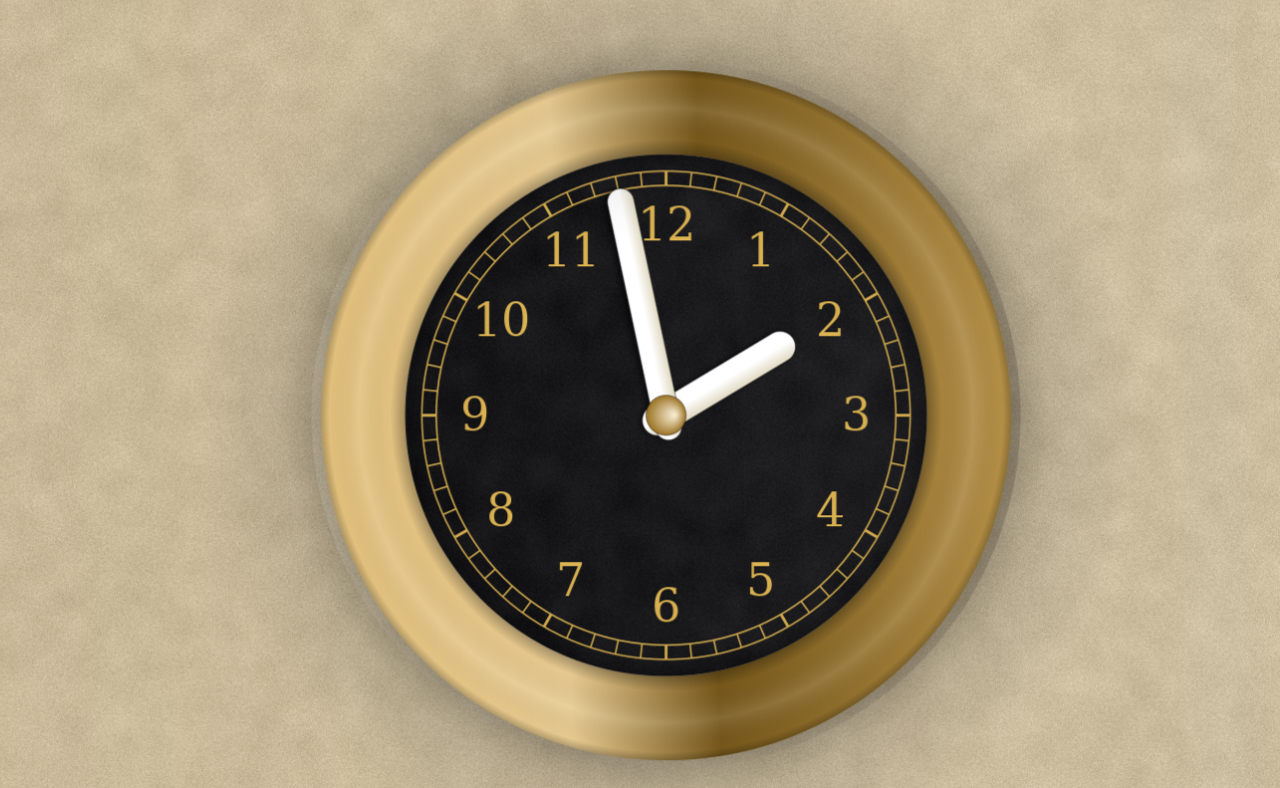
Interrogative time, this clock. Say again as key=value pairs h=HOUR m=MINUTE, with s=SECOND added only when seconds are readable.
h=1 m=58
